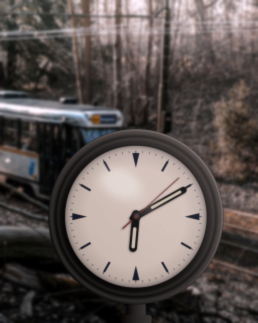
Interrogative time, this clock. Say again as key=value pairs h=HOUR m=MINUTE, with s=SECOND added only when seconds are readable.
h=6 m=10 s=8
